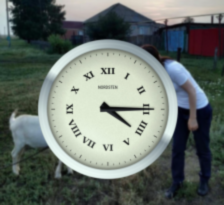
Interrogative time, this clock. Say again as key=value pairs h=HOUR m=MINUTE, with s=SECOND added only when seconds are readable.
h=4 m=15
